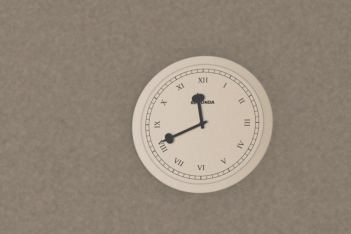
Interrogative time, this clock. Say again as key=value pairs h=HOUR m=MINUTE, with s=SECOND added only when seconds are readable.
h=11 m=41
